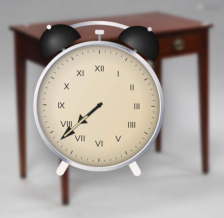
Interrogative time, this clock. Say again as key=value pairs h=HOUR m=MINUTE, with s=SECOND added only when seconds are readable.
h=7 m=38
